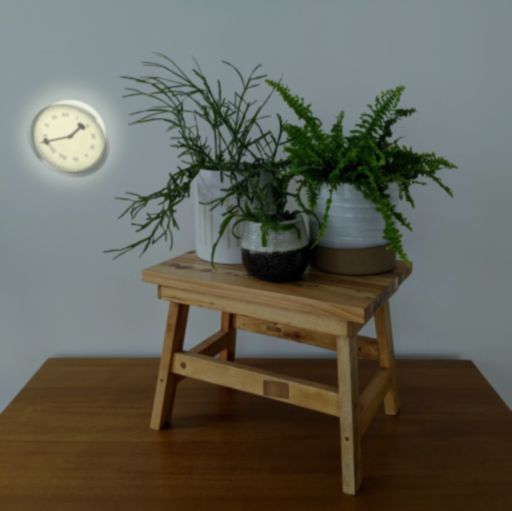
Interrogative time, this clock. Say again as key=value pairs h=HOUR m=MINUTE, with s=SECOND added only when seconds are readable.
h=1 m=43
